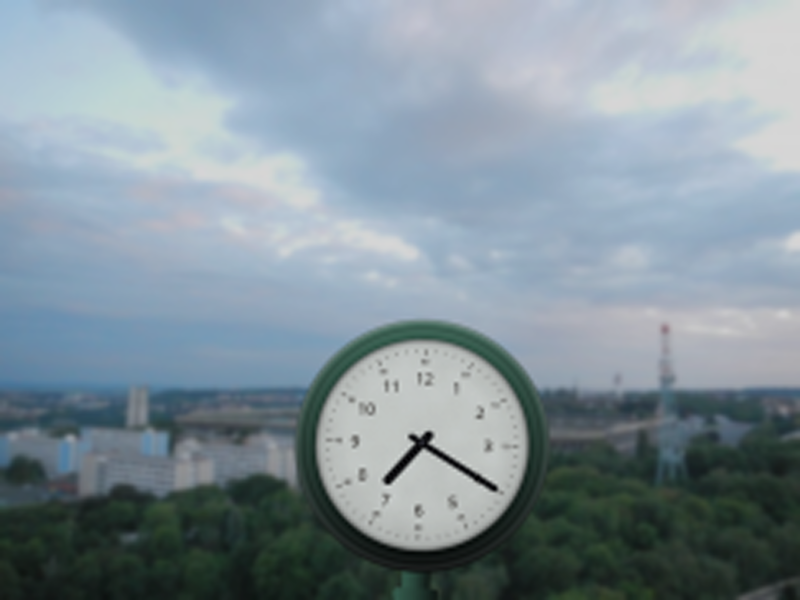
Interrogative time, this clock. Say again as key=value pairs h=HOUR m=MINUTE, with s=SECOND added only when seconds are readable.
h=7 m=20
